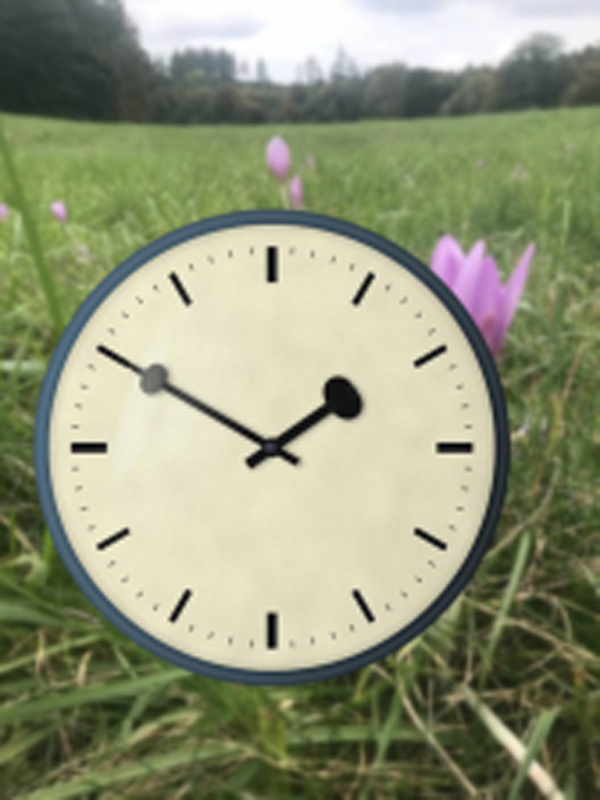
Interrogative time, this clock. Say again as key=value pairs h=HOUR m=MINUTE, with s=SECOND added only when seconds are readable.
h=1 m=50
